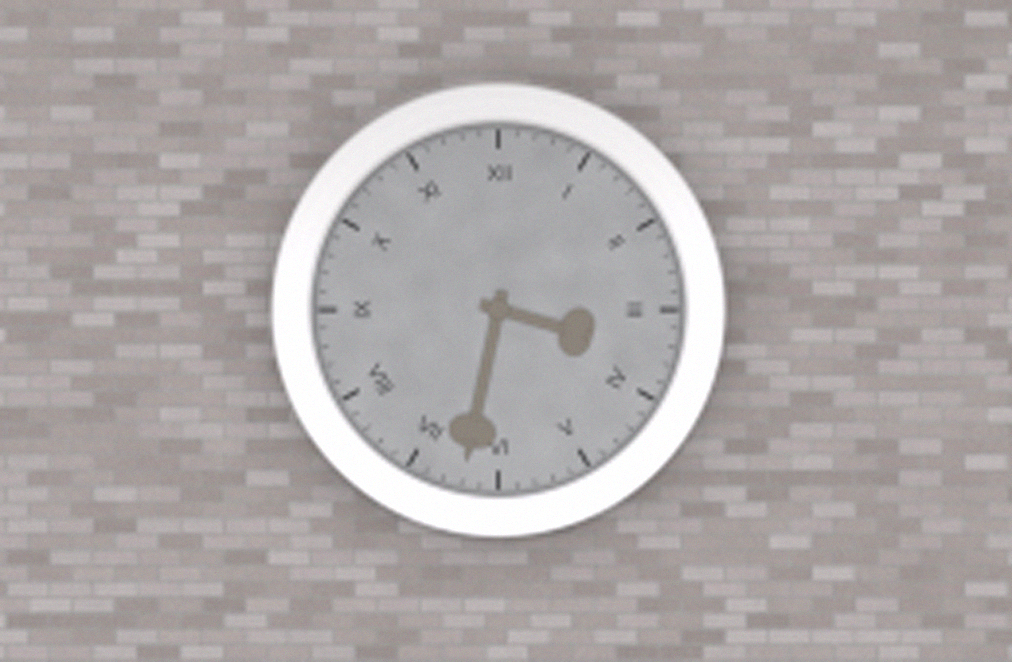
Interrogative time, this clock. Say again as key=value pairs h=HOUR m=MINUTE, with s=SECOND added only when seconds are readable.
h=3 m=32
